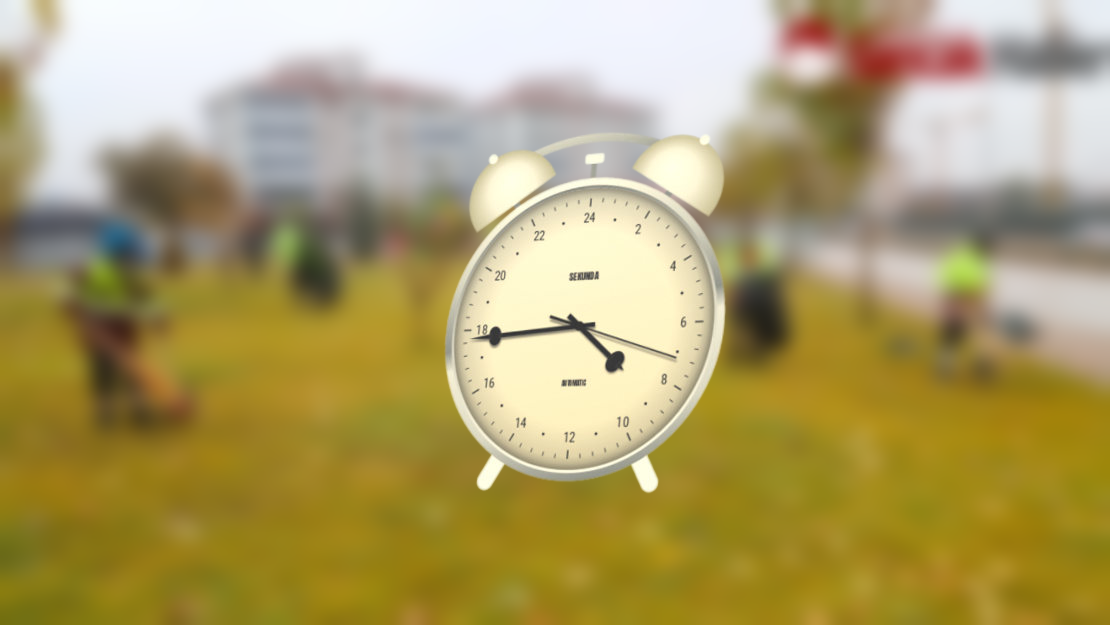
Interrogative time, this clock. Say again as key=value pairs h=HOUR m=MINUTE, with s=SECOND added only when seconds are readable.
h=8 m=44 s=18
